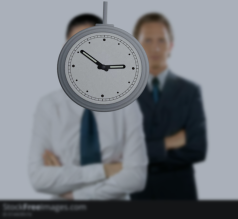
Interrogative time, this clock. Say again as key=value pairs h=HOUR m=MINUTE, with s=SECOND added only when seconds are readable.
h=2 m=51
